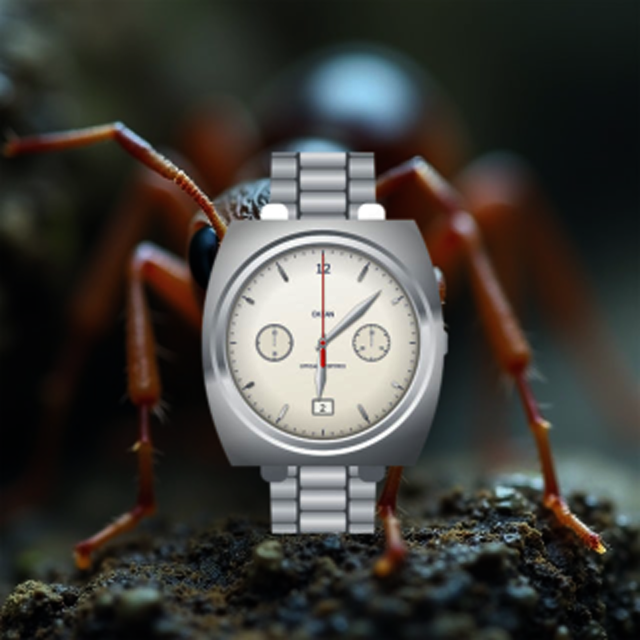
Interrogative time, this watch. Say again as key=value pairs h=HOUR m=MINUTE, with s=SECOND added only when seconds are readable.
h=6 m=8
